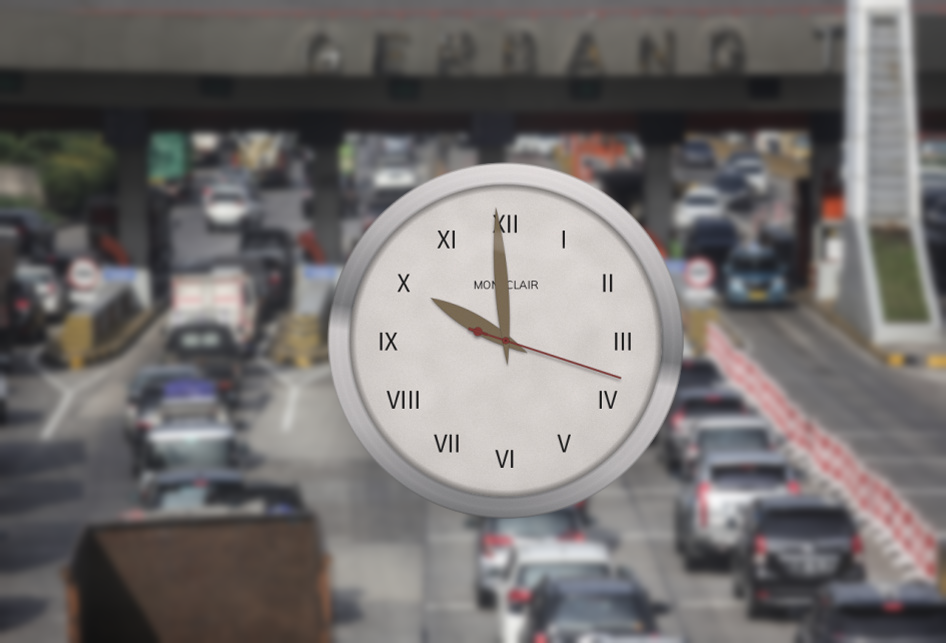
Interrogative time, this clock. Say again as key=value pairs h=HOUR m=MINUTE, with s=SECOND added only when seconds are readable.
h=9 m=59 s=18
